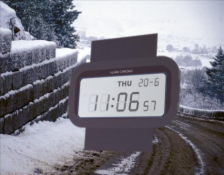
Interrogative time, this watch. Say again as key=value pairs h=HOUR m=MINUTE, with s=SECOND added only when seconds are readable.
h=11 m=6 s=57
